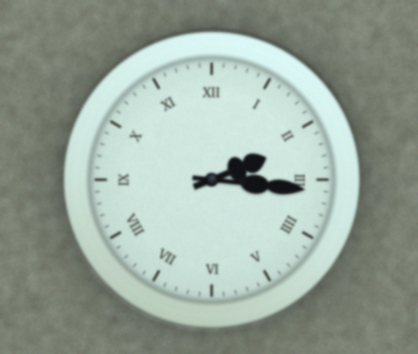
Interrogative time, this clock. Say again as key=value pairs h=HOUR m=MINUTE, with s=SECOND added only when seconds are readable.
h=2 m=16
